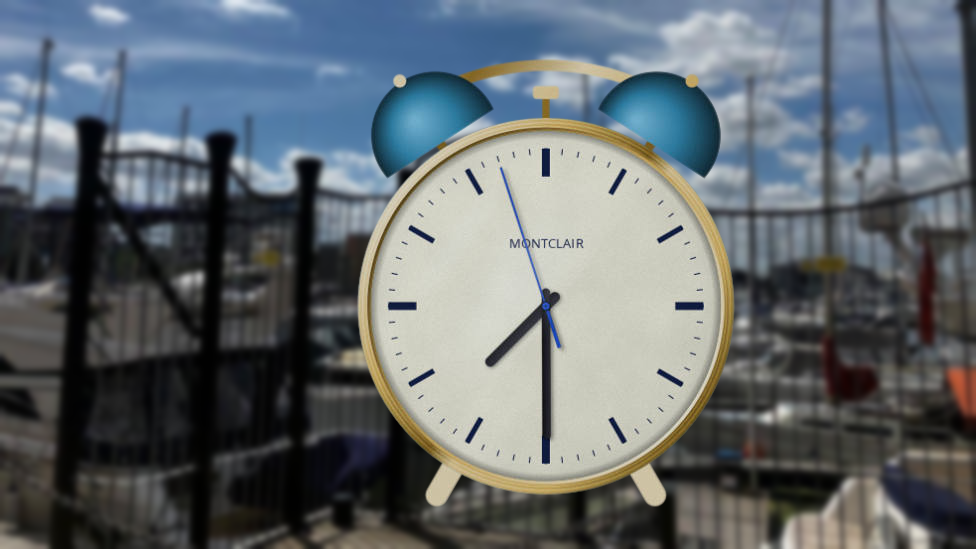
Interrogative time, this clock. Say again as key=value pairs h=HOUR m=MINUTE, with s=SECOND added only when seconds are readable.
h=7 m=29 s=57
